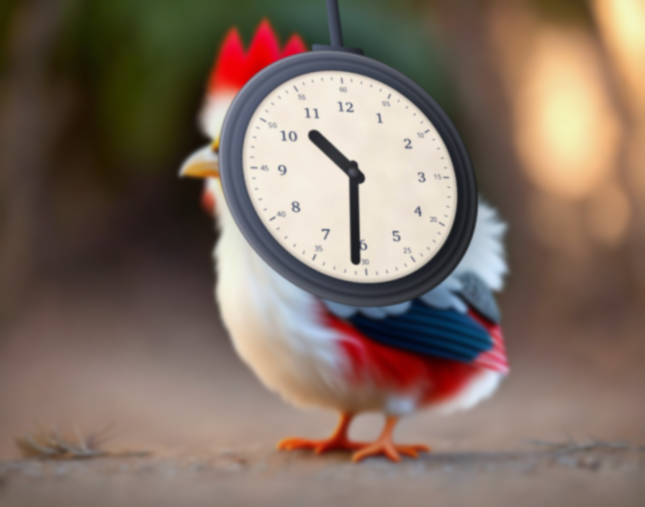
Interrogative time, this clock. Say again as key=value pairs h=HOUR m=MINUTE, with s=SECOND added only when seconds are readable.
h=10 m=31
